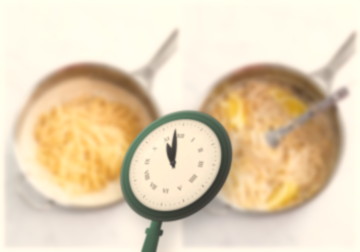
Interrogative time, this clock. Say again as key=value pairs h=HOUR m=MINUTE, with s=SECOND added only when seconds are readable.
h=10 m=58
